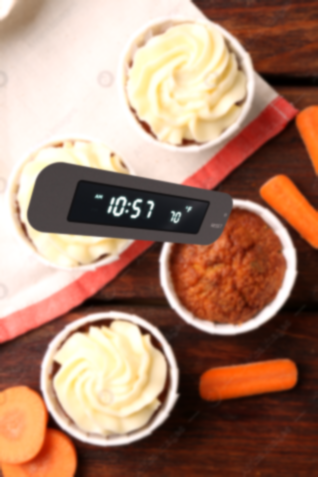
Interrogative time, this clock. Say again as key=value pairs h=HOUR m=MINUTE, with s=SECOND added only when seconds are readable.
h=10 m=57
